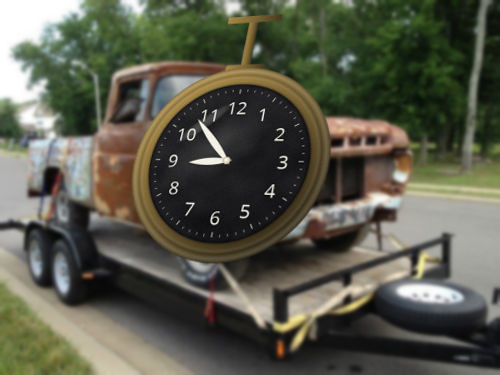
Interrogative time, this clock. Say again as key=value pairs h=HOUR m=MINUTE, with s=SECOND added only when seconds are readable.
h=8 m=53
